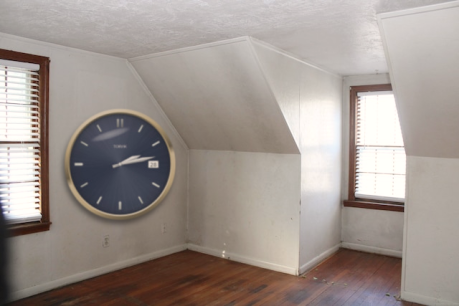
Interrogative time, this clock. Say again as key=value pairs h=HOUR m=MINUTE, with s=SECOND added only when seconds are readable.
h=2 m=13
